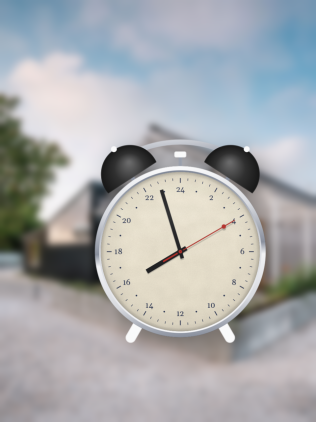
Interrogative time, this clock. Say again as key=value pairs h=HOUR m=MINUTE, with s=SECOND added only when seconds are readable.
h=15 m=57 s=10
